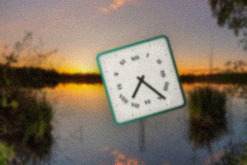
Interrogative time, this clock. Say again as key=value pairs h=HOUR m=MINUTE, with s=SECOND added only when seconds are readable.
h=7 m=24
